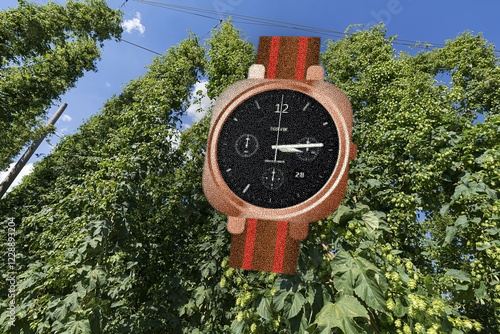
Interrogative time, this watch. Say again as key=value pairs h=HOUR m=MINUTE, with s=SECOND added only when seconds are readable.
h=3 m=14
